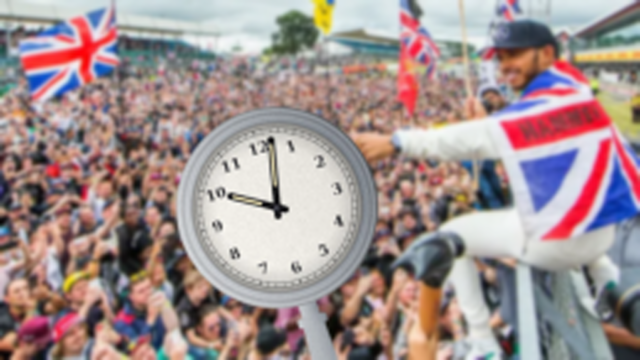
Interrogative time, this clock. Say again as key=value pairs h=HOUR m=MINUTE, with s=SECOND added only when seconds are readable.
h=10 m=2
